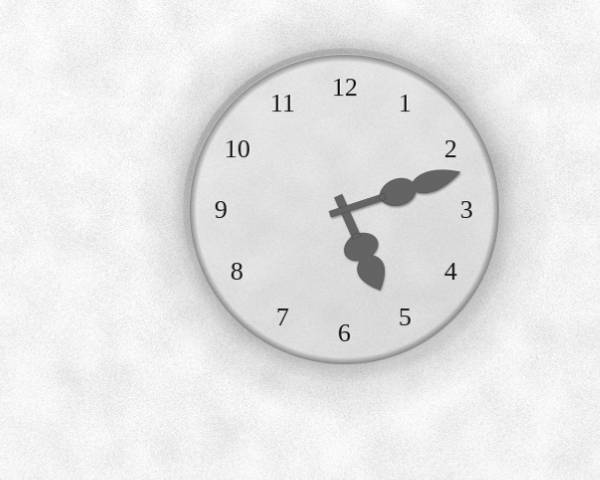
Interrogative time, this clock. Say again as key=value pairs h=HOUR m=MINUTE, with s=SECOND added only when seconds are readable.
h=5 m=12
